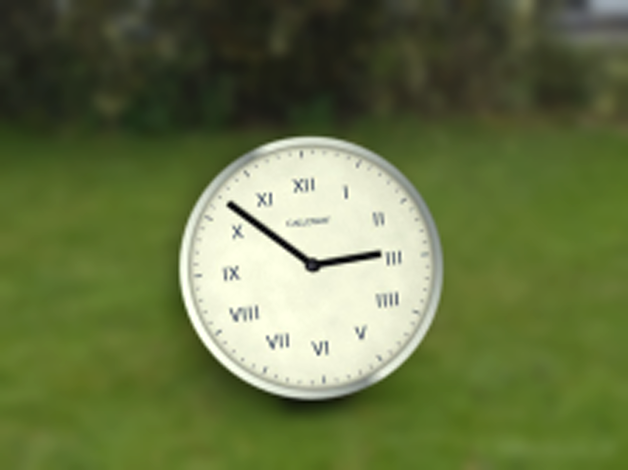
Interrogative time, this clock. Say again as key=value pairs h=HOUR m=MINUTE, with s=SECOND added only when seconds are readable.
h=2 m=52
